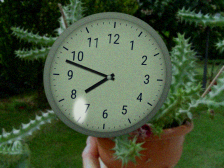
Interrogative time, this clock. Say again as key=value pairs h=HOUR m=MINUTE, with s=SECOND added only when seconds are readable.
h=7 m=48
